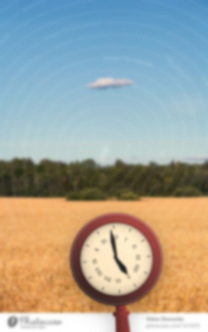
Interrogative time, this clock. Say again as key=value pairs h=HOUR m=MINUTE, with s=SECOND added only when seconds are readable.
h=4 m=59
